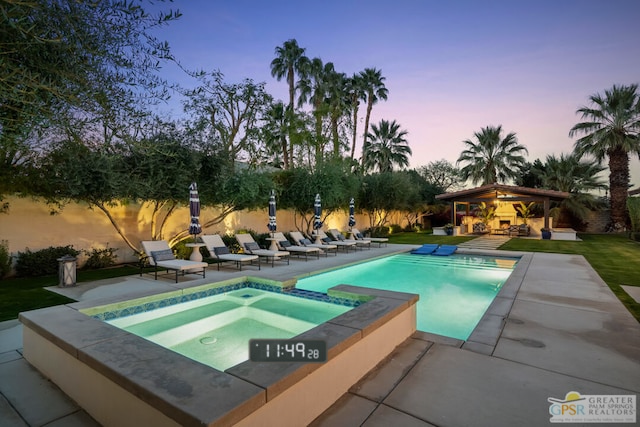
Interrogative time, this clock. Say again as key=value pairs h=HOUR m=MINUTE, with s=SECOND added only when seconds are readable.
h=11 m=49
